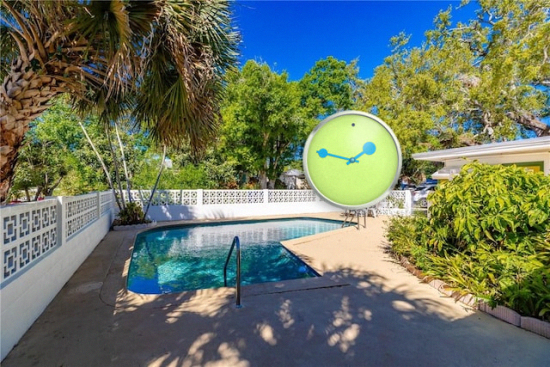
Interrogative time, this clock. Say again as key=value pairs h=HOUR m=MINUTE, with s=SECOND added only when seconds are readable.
h=1 m=47
